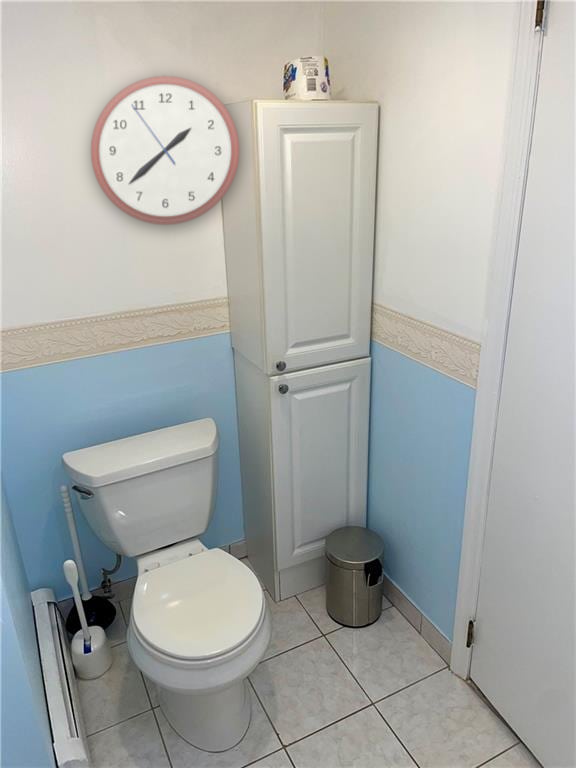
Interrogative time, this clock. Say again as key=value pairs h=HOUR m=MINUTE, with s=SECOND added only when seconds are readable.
h=1 m=37 s=54
